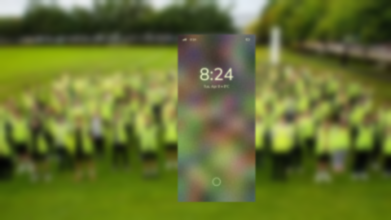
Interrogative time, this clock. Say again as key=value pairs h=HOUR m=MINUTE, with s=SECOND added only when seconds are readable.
h=8 m=24
